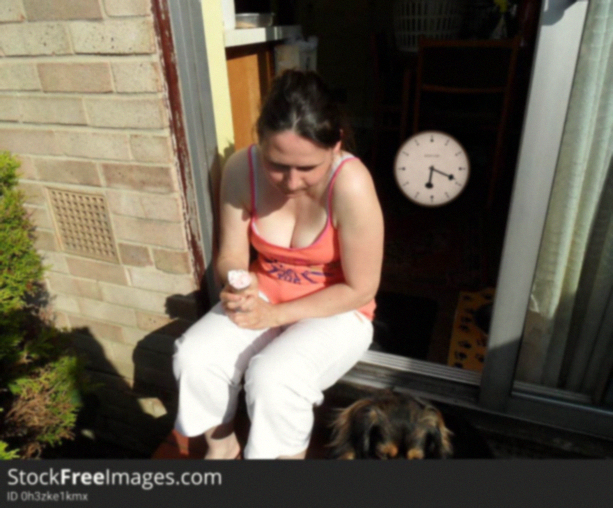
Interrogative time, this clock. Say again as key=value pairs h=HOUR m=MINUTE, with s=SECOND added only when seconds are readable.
h=6 m=19
